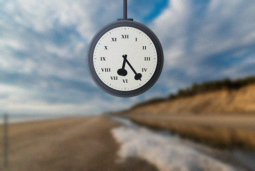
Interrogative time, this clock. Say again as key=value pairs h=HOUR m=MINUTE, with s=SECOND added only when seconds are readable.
h=6 m=24
